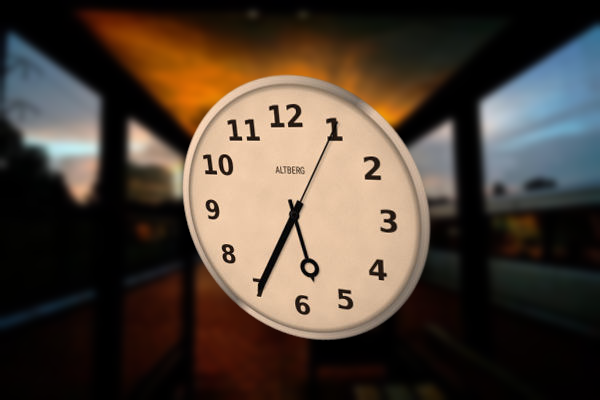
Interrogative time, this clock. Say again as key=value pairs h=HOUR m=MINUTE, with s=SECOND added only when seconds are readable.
h=5 m=35 s=5
